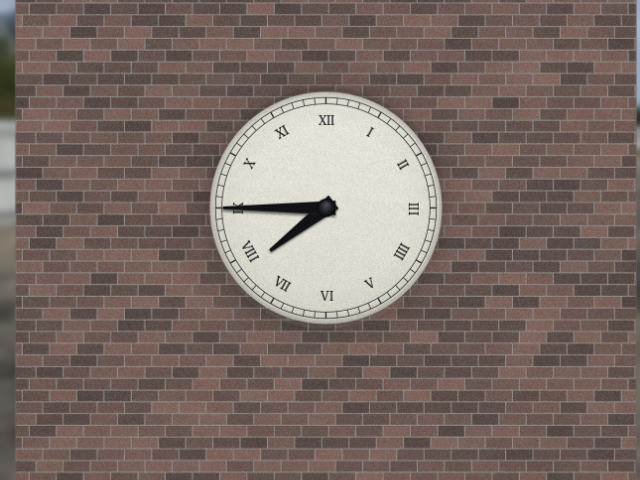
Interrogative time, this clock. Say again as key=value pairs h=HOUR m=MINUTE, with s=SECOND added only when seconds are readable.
h=7 m=45
